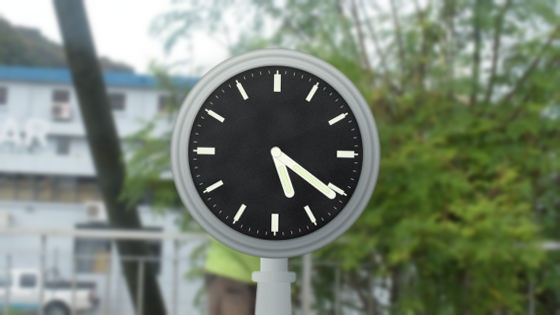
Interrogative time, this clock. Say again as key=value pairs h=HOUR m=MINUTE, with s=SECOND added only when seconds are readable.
h=5 m=21
